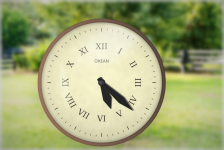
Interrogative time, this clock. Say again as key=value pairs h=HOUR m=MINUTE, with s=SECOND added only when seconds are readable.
h=5 m=22
